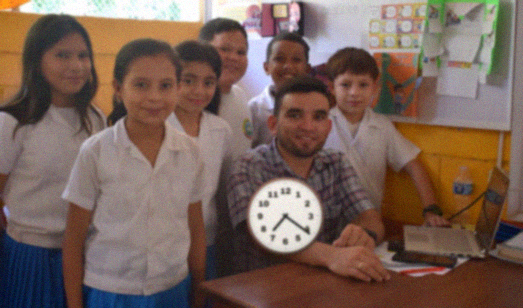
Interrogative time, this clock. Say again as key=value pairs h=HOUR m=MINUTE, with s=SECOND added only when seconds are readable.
h=7 m=21
